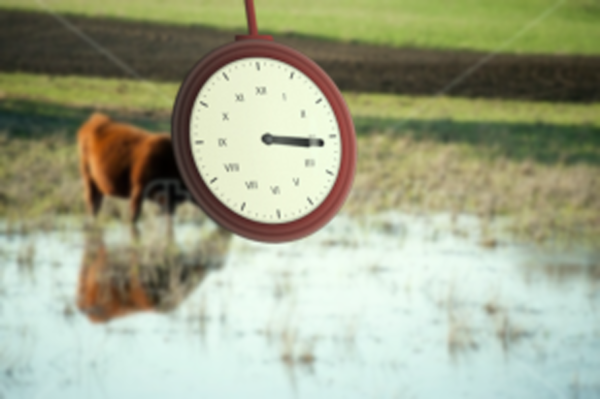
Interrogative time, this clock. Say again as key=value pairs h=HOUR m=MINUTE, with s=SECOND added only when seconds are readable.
h=3 m=16
